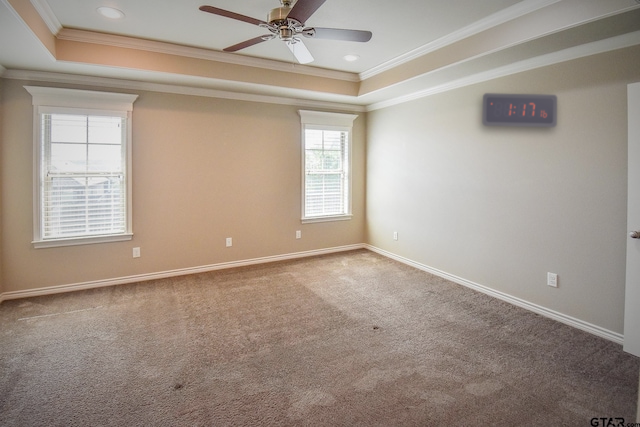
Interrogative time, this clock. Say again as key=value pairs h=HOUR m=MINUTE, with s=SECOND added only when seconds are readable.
h=1 m=17
